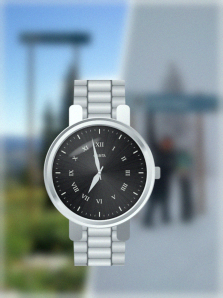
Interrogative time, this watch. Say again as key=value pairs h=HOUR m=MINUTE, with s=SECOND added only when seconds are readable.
h=6 m=58
